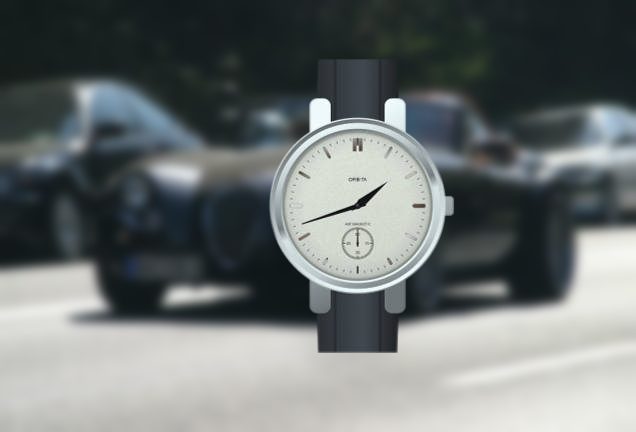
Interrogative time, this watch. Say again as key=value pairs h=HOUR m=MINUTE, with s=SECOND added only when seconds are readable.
h=1 m=42
